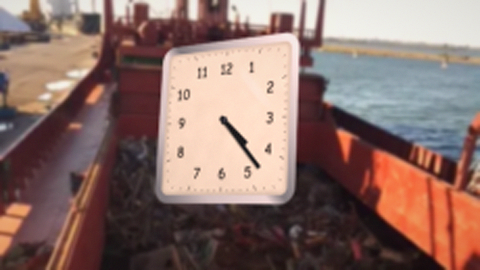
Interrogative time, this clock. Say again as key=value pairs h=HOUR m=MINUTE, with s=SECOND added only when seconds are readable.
h=4 m=23
